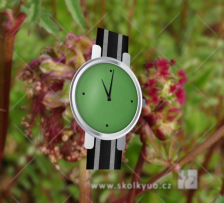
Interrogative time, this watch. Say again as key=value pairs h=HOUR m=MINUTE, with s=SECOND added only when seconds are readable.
h=11 m=1
